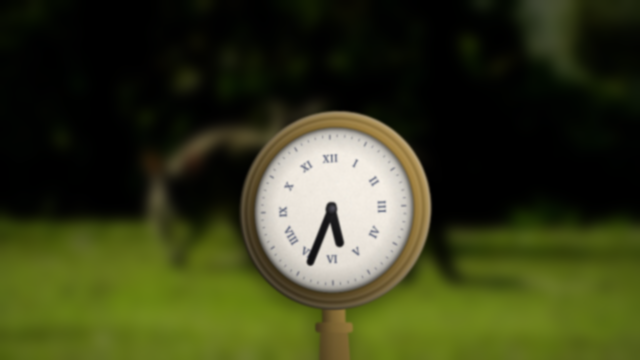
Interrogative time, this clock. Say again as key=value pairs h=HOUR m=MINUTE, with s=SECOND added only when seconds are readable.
h=5 m=34
